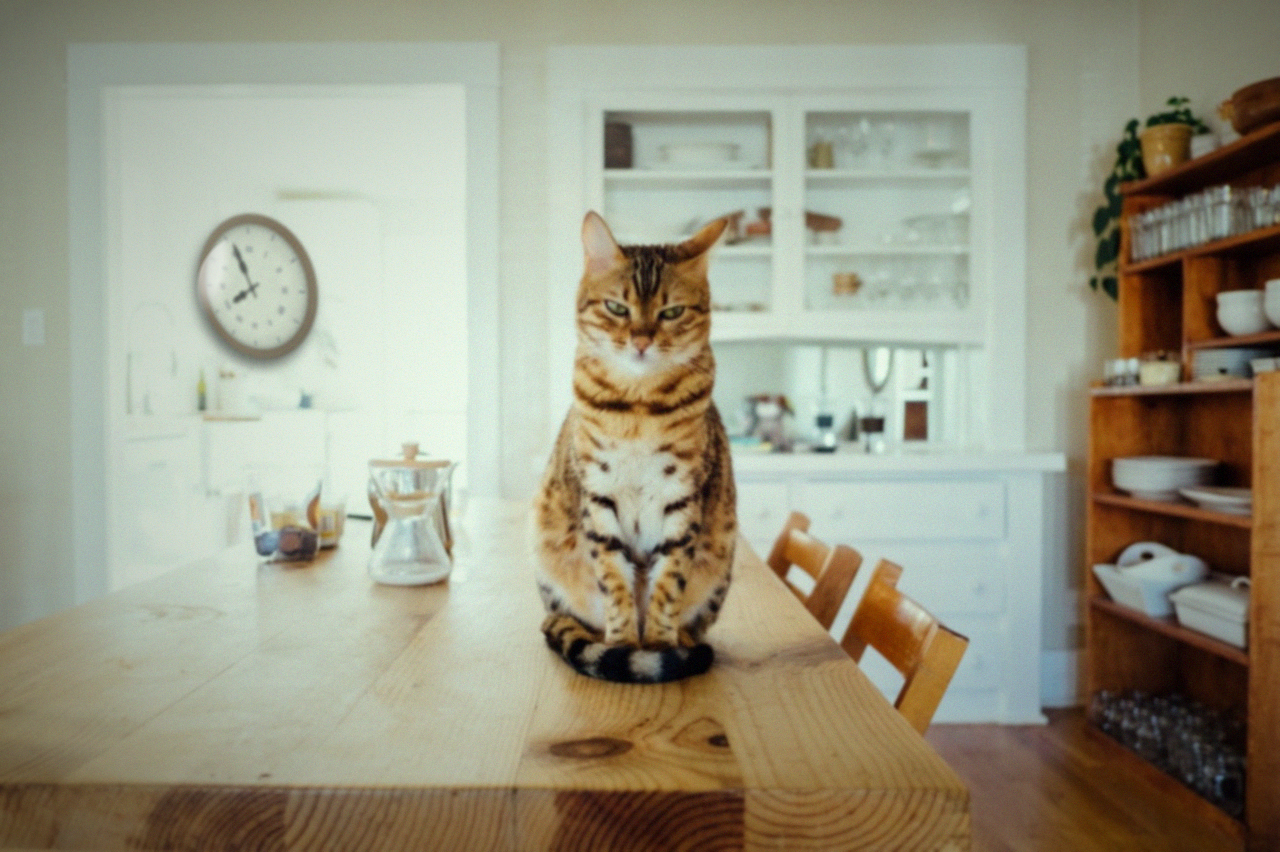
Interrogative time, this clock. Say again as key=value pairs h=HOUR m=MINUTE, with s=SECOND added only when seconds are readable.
h=7 m=56
